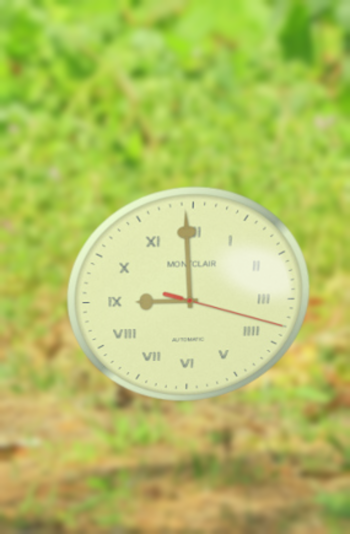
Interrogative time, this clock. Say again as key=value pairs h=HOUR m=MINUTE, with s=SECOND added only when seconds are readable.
h=8 m=59 s=18
